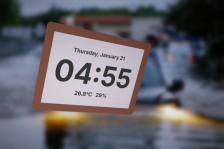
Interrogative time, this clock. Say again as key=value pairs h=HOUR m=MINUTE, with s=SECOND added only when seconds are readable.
h=4 m=55
